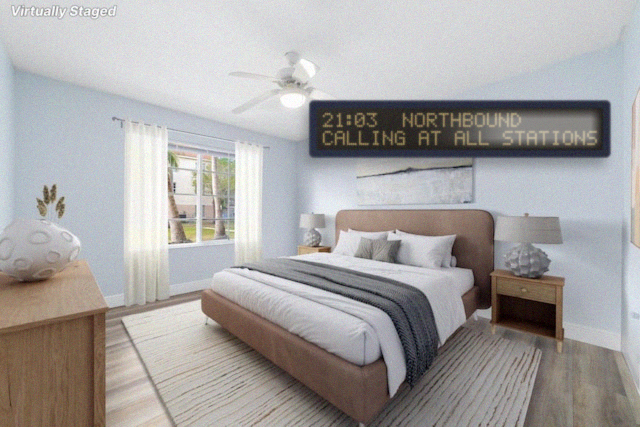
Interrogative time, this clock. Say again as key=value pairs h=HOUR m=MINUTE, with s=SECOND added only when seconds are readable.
h=21 m=3
